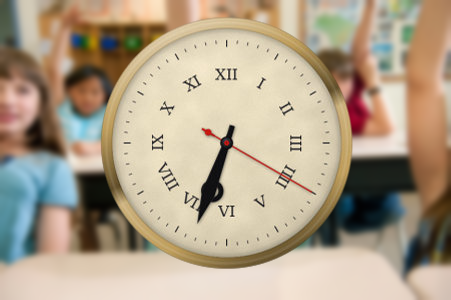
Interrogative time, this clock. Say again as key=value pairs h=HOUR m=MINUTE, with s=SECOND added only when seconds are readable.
h=6 m=33 s=20
